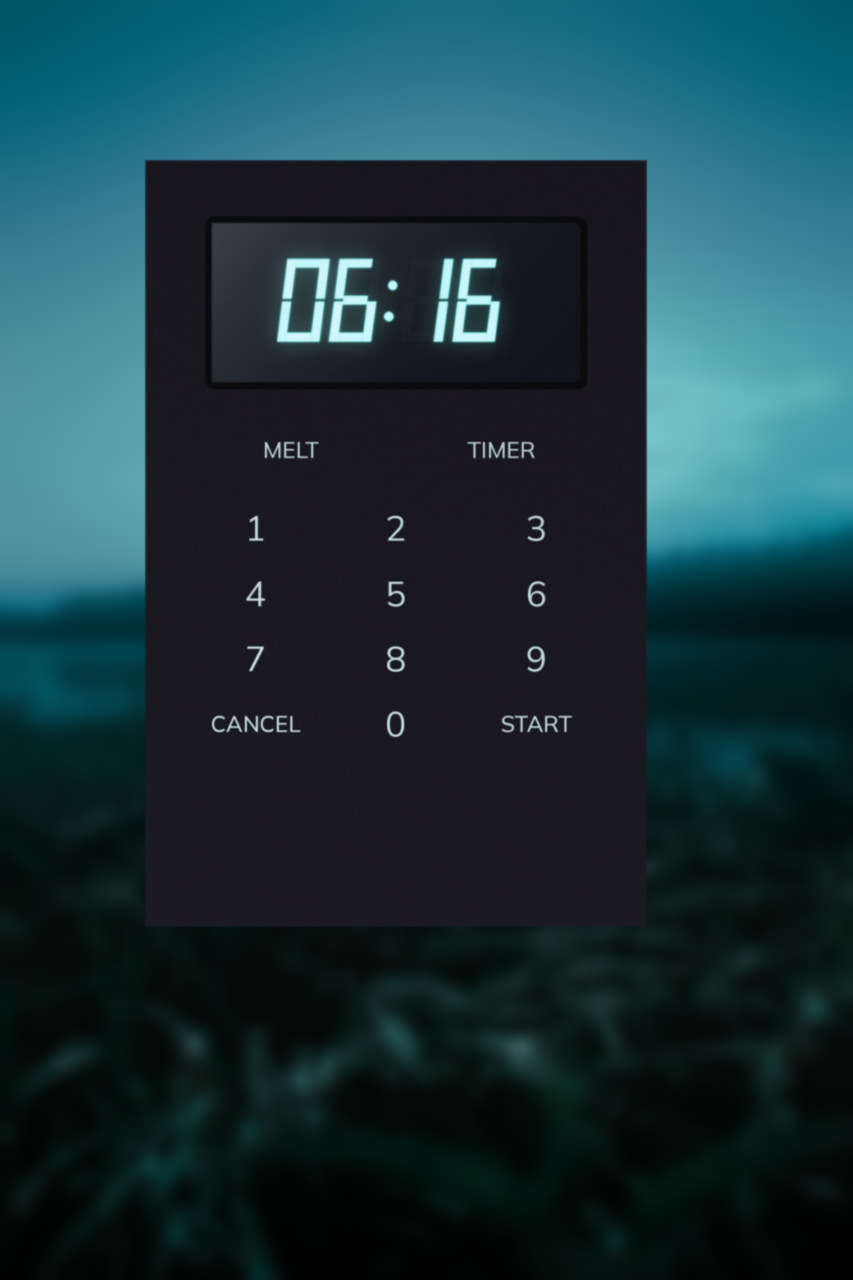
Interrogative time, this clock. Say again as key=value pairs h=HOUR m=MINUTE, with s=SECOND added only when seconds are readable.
h=6 m=16
